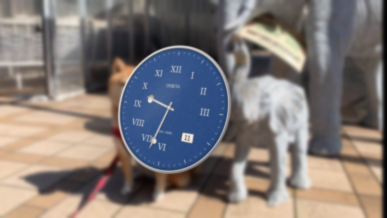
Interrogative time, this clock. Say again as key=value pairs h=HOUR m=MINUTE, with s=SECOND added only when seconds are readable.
h=9 m=33
